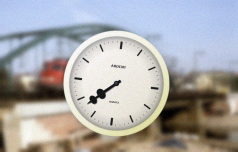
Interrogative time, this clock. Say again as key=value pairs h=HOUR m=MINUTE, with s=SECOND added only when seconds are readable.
h=7 m=38
